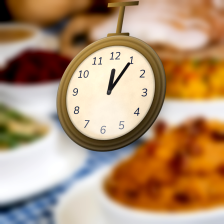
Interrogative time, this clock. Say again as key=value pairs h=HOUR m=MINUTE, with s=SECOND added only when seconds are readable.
h=12 m=5
